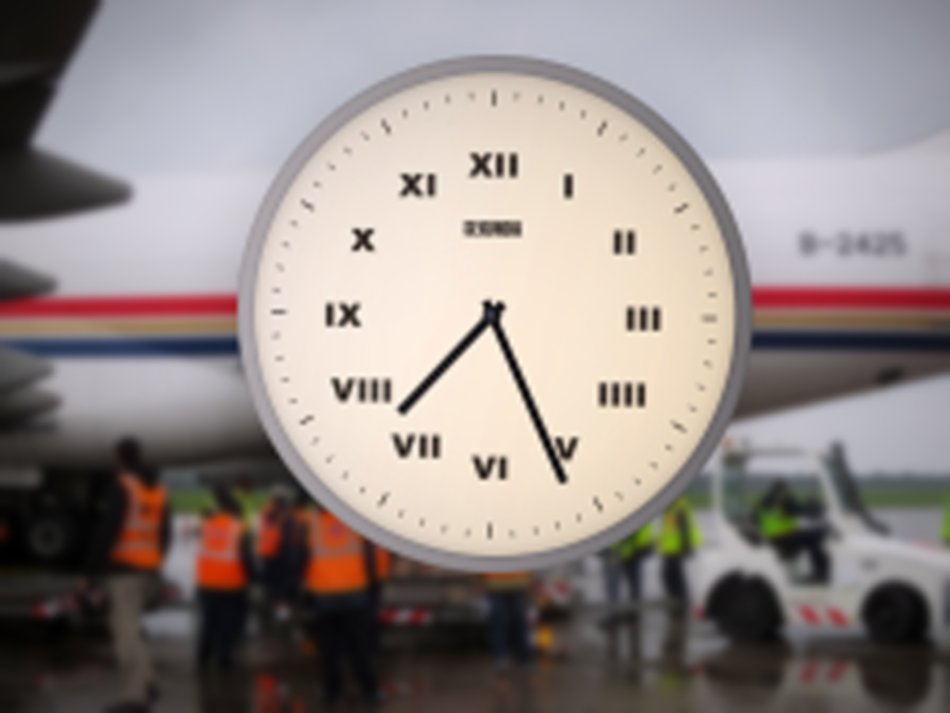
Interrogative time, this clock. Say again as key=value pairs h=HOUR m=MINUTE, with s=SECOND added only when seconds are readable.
h=7 m=26
